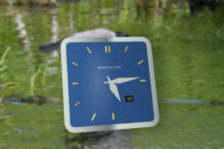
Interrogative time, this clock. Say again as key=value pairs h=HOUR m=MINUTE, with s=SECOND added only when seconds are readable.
h=5 m=14
